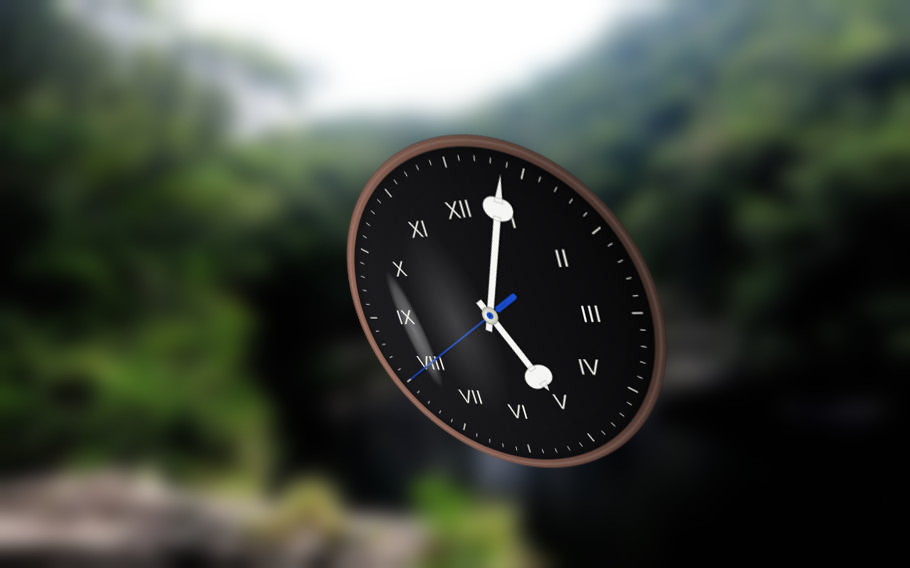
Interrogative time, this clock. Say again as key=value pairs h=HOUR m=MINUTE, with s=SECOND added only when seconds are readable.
h=5 m=3 s=40
